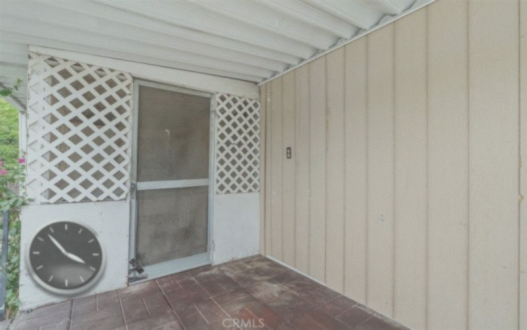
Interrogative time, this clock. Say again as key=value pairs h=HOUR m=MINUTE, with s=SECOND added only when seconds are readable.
h=3 m=53
